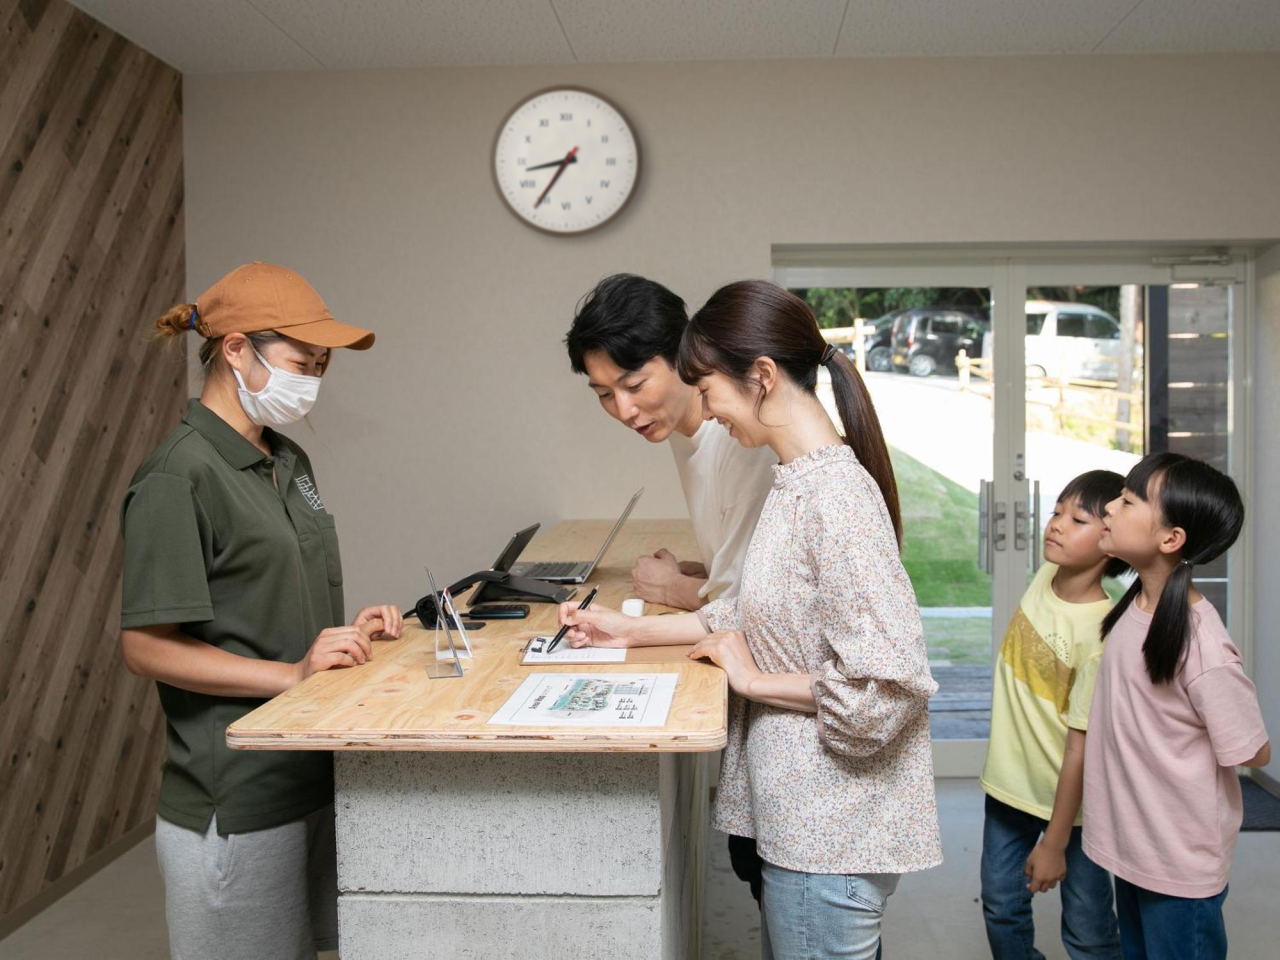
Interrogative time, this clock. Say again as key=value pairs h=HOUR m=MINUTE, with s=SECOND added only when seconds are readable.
h=8 m=35 s=36
